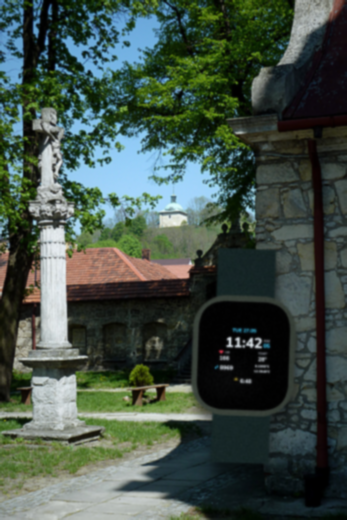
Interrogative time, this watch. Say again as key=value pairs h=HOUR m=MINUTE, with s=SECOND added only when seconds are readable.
h=11 m=42
